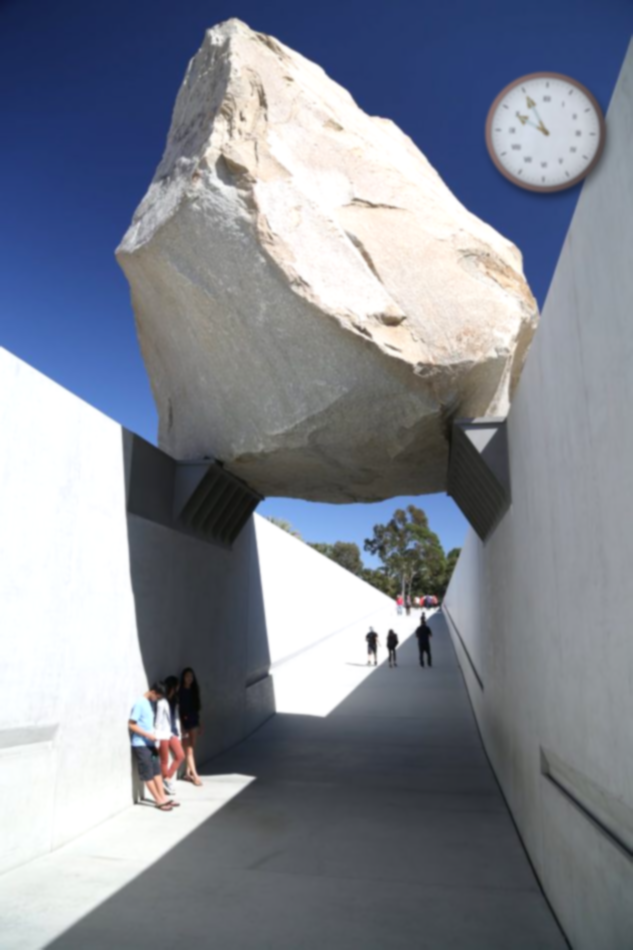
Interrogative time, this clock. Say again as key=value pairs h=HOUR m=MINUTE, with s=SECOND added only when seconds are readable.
h=9 m=55
